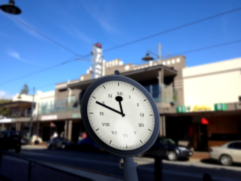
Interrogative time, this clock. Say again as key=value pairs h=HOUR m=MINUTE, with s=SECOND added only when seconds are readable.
h=11 m=49
